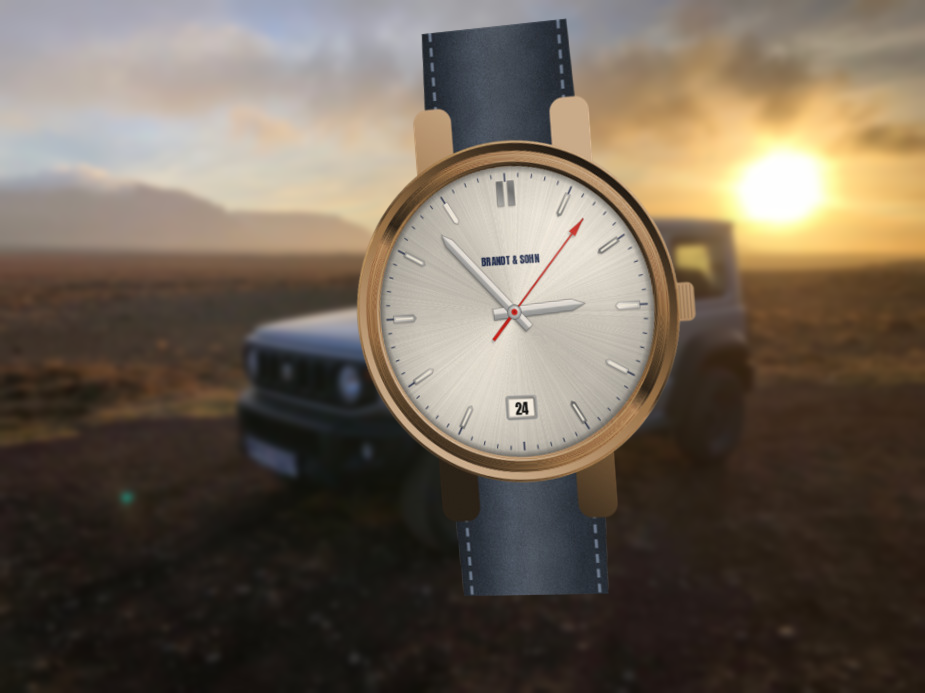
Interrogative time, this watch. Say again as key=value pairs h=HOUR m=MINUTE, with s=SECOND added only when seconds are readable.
h=2 m=53 s=7
